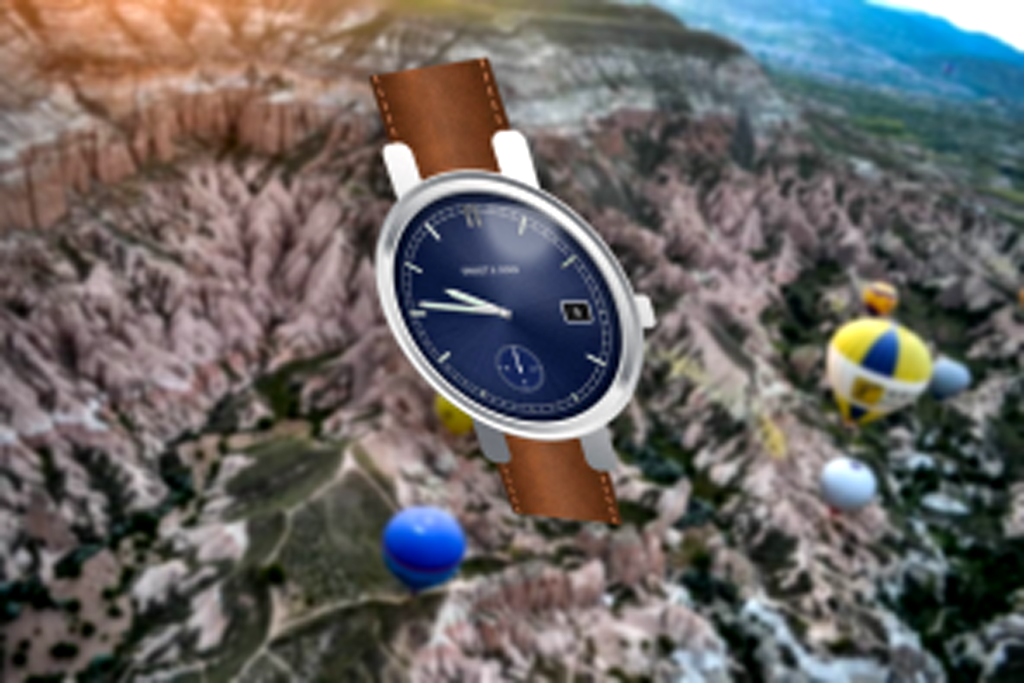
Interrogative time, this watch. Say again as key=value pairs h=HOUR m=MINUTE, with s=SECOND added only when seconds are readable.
h=9 m=46
